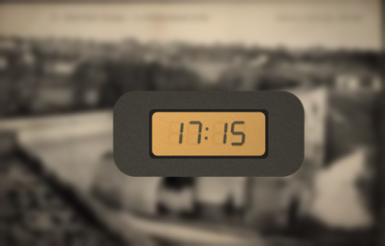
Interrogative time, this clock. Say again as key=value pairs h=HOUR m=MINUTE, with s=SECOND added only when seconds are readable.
h=17 m=15
